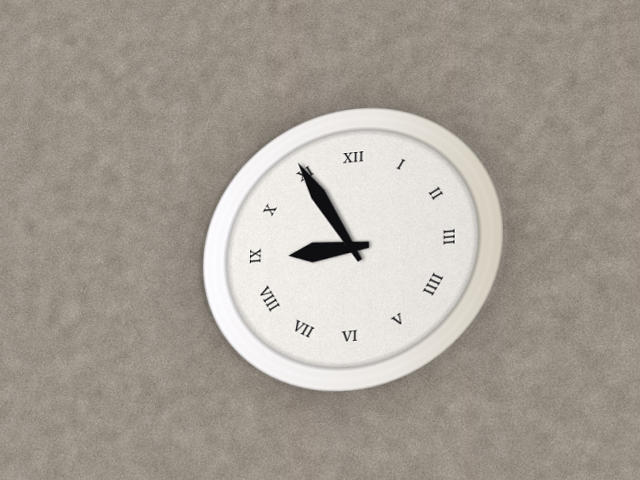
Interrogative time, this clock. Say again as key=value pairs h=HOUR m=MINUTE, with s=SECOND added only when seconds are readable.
h=8 m=55
